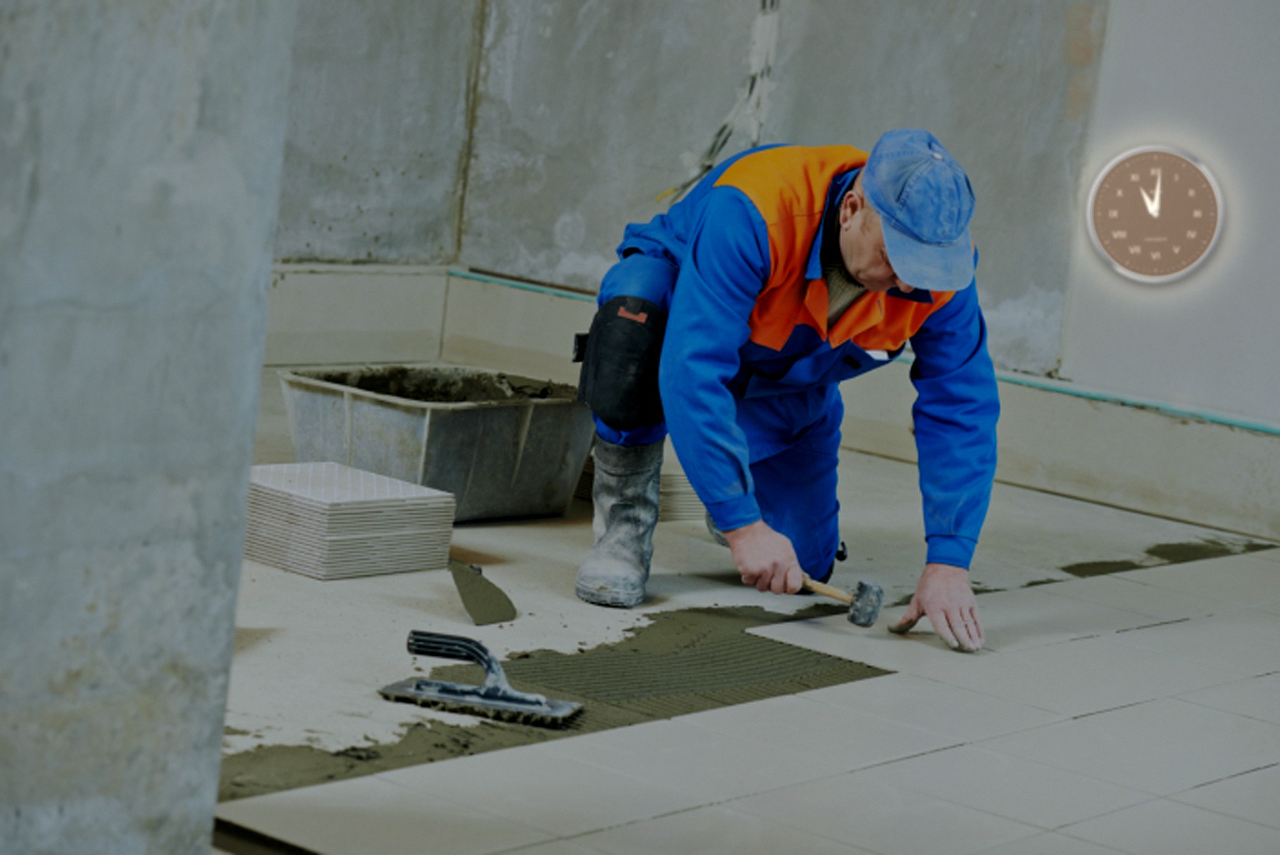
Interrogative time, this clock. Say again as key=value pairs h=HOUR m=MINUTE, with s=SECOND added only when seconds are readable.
h=11 m=1
